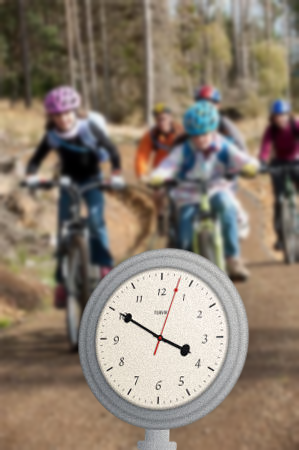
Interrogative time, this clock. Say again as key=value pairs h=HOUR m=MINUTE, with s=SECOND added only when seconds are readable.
h=3 m=50 s=3
